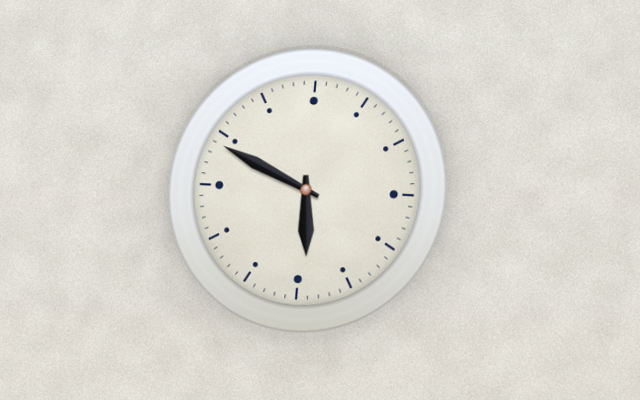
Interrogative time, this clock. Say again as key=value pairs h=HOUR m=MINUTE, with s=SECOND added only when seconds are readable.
h=5 m=49
